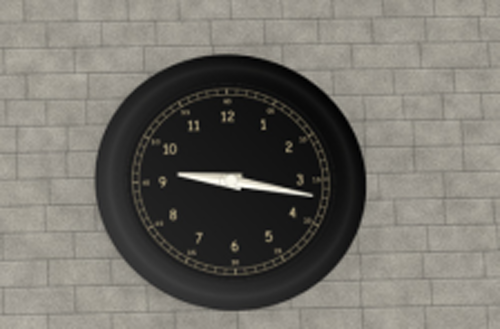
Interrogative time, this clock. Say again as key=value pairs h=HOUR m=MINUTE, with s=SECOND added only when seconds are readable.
h=9 m=17
